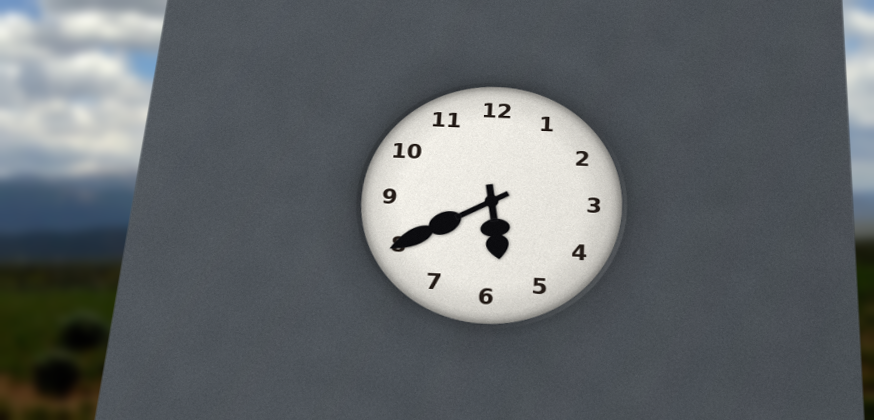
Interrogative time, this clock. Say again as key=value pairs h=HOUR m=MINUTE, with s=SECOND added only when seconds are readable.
h=5 m=40
